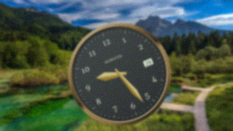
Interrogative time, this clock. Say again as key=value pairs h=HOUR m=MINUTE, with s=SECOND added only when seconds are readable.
h=9 m=27
